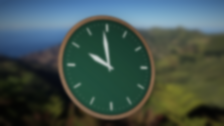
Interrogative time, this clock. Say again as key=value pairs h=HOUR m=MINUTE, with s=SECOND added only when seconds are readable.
h=9 m=59
